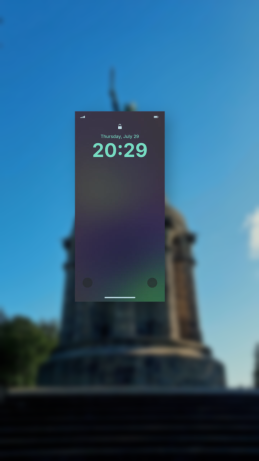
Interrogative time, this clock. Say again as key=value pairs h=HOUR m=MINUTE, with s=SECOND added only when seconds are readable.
h=20 m=29
